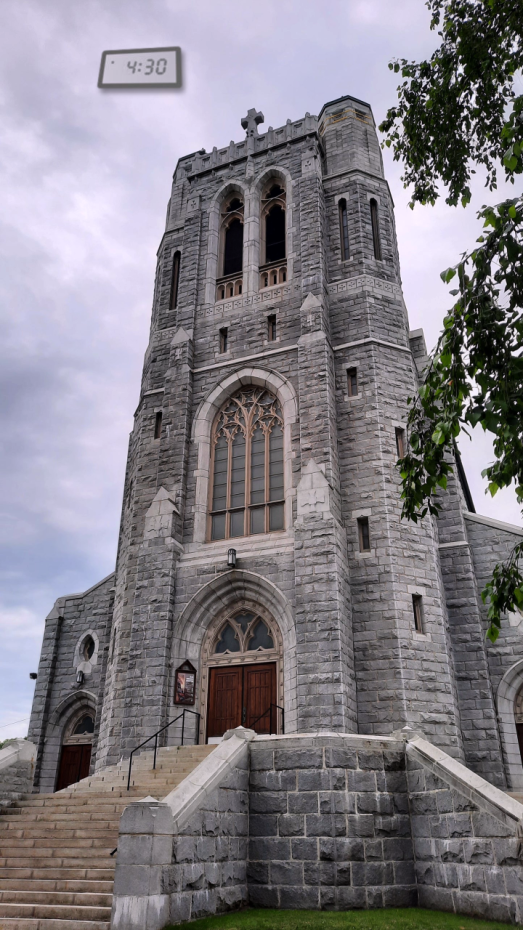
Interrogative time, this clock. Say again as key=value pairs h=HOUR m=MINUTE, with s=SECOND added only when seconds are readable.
h=4 m=30
